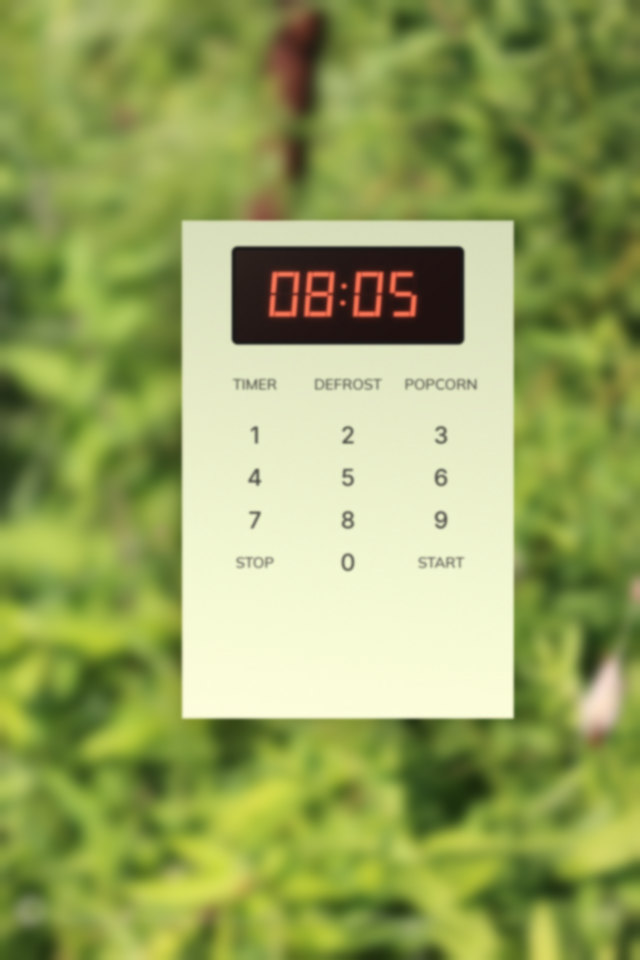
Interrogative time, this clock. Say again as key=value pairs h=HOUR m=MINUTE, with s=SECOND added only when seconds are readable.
h=8 m=5
